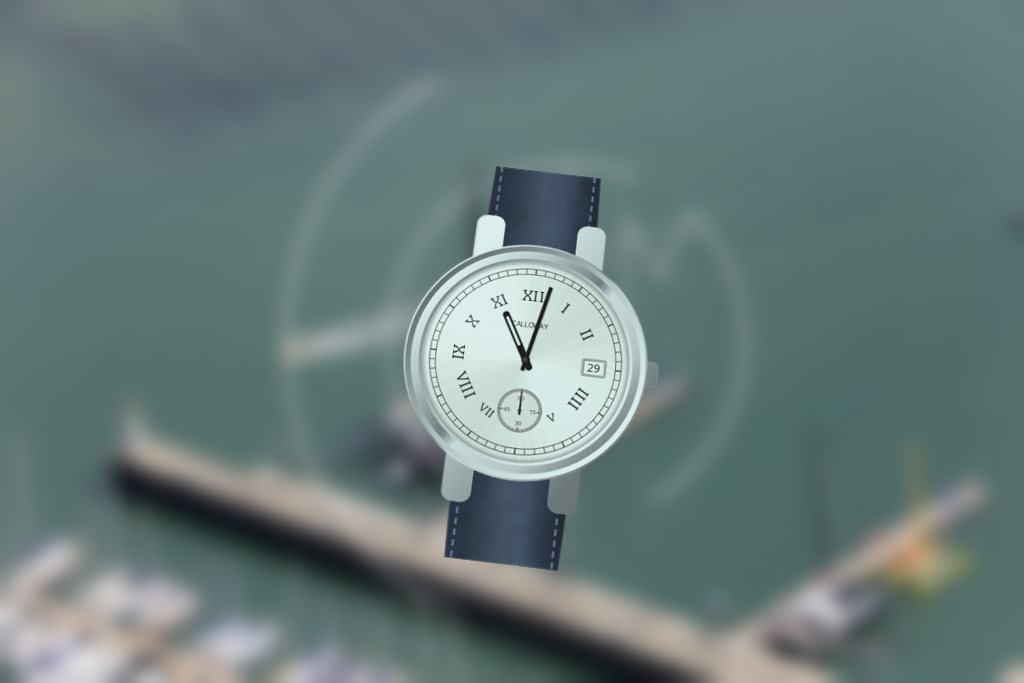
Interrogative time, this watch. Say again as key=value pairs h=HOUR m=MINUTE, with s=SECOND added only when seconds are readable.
h=11 m=2
